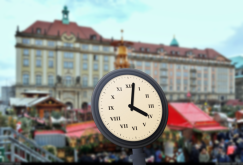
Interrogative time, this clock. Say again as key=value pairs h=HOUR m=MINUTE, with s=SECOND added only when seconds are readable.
h=4 m=2
